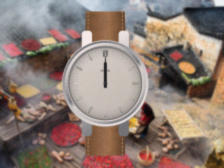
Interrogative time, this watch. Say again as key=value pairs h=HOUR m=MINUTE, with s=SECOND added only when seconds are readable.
h=12 m=0
